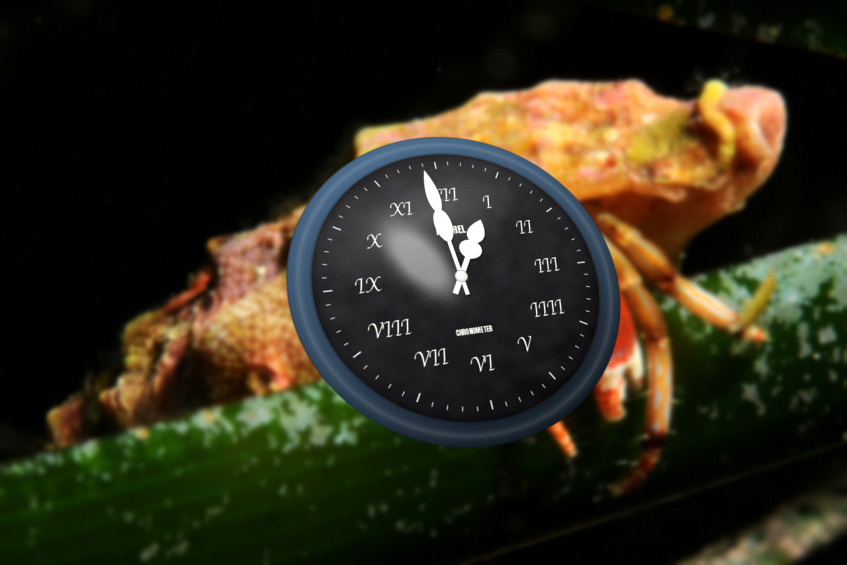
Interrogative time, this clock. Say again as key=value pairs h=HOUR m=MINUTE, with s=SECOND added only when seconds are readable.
h=12 m=59
